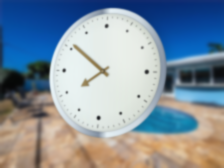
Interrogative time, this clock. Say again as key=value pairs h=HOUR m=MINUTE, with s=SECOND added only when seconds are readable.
h=7 m=51
